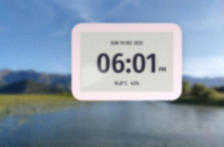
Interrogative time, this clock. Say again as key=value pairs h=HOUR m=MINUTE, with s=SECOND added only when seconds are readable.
h=6 m=1
